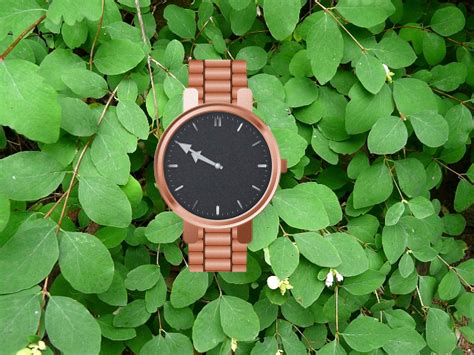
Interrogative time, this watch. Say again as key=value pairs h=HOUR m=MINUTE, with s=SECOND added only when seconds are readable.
h=9 m=50
